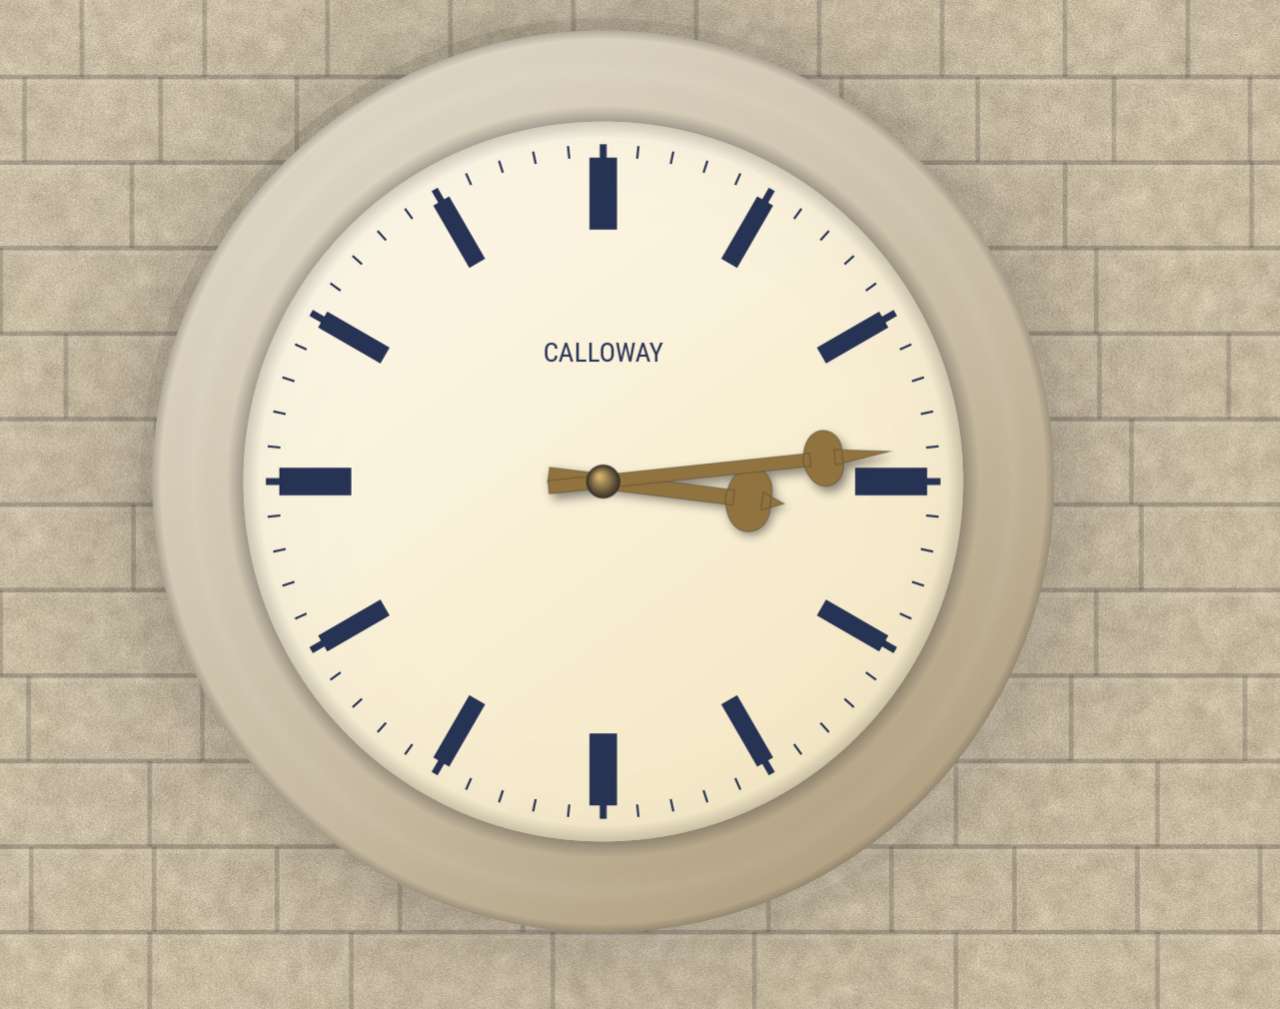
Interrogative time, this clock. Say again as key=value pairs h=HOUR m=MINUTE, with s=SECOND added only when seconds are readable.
h=3 m=14
